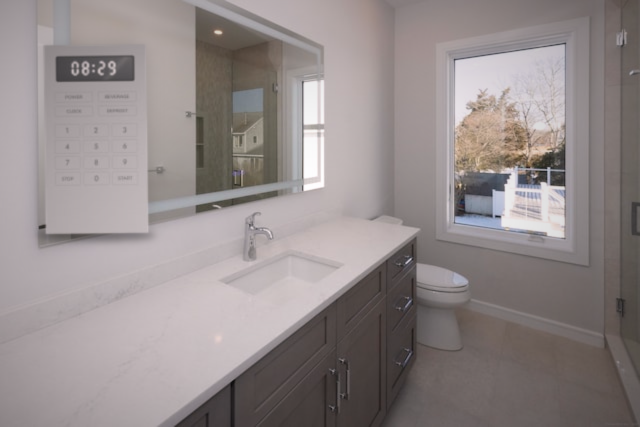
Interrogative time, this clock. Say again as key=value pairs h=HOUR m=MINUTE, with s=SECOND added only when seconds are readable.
h=8 m=29
